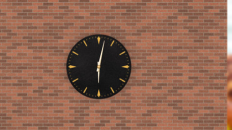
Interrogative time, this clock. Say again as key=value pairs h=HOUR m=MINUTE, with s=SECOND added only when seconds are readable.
h=6 m=2
